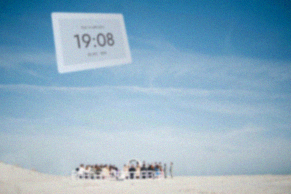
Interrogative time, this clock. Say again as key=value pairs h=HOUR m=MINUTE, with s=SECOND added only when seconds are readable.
h=19 m=8
